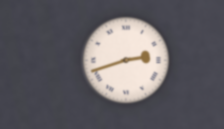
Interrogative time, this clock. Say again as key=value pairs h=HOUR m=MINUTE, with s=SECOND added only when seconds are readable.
h=2 m=42
